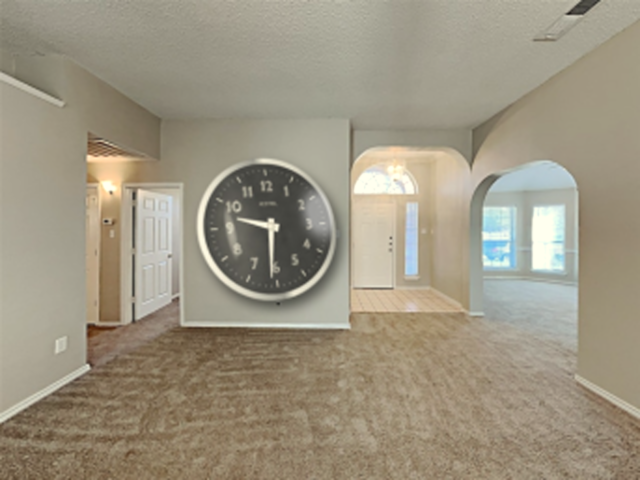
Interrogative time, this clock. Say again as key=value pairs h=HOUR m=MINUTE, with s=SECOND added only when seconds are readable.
h=9 m=31
